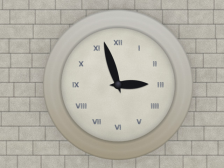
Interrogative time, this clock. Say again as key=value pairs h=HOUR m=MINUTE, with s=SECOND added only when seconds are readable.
h=2 m=57
